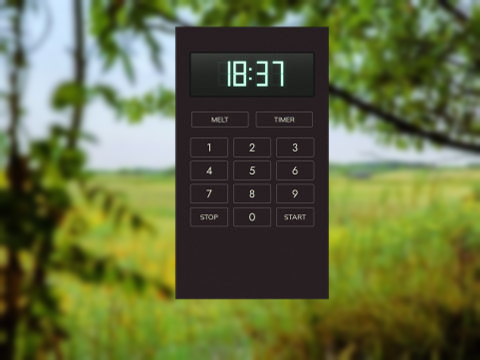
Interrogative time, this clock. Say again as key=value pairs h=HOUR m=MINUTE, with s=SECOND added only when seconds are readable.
h=18 m=37
